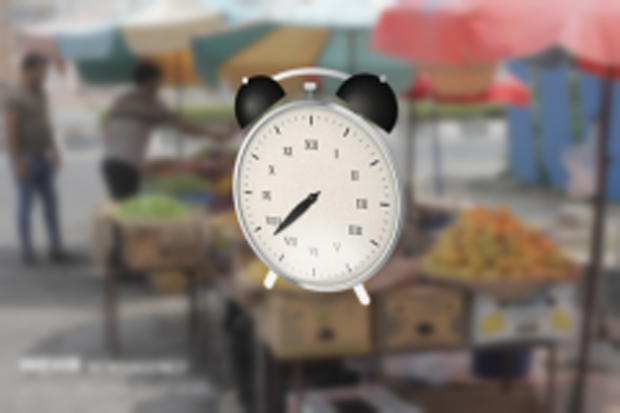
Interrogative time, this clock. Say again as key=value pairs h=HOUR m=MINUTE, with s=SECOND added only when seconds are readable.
h=7 m=38
